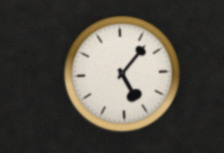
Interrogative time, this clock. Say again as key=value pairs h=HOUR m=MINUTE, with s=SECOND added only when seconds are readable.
h=5 m=7
